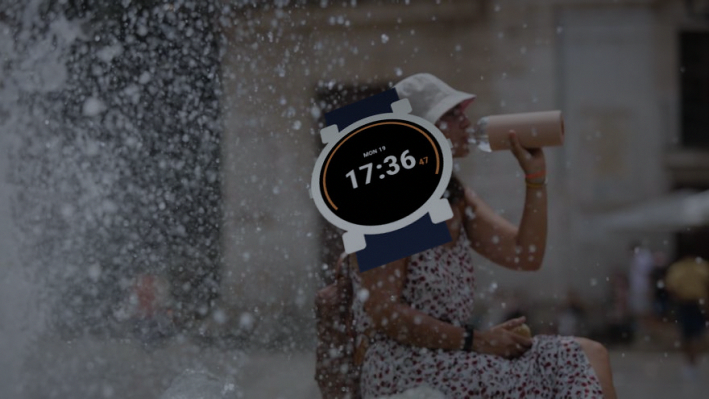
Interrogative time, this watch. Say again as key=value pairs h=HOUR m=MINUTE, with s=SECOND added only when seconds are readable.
h=17 m=36 s=47
